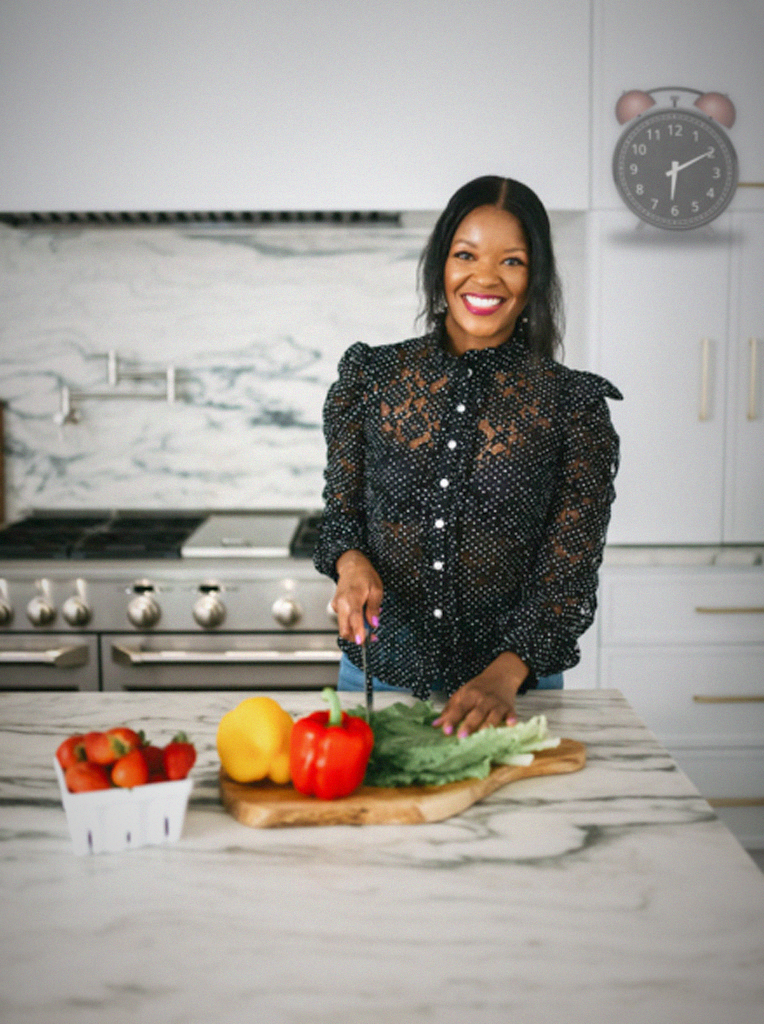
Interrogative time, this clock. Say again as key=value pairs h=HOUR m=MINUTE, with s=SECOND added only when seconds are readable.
h=6 m=10
